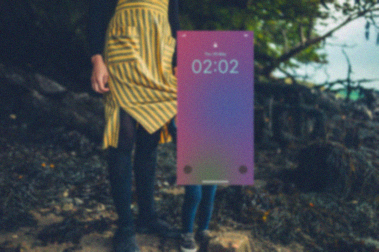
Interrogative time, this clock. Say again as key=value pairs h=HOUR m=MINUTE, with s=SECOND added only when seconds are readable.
h=2 m=2
